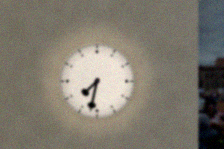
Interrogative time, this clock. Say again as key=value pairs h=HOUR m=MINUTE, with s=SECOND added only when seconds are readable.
h=7 m=32
